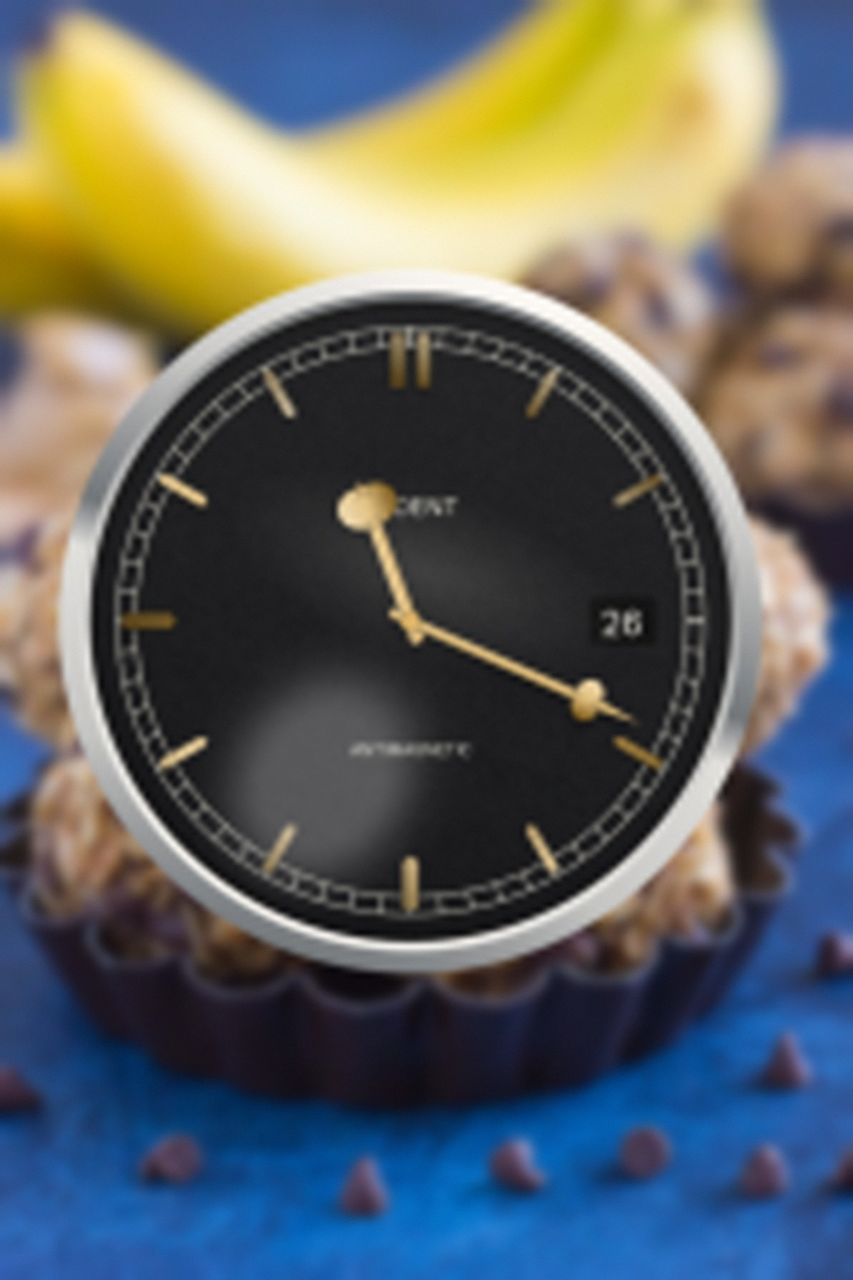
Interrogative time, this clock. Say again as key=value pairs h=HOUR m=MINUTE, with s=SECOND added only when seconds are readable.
h=11 m=19
